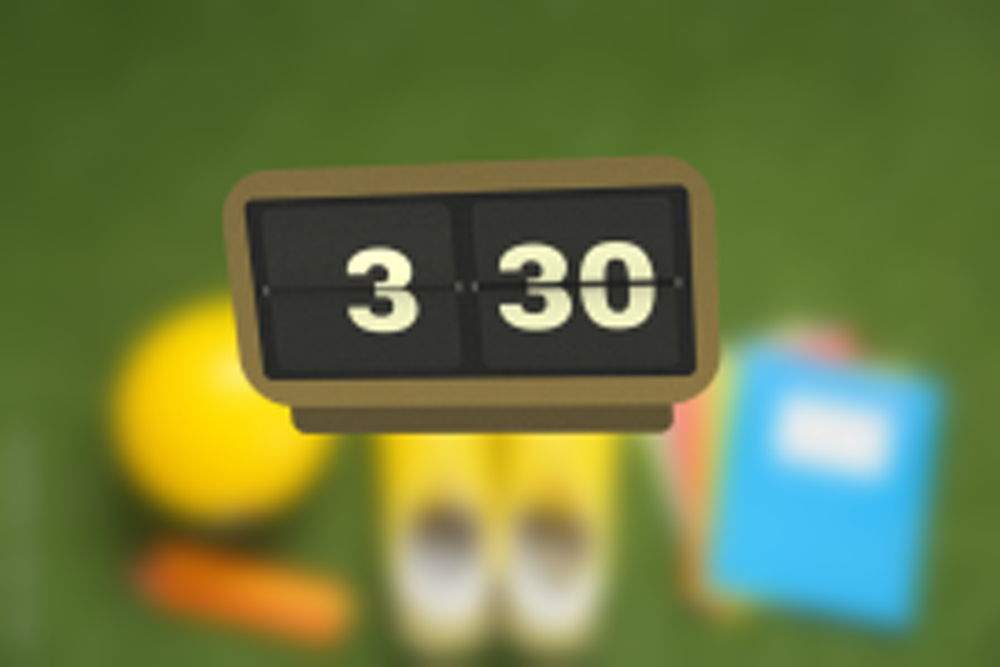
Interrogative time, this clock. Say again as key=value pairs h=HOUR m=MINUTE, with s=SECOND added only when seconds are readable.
h=3 m=30
